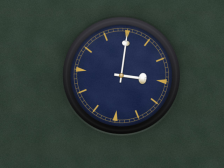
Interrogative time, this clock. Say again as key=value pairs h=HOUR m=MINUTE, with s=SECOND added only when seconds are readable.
h=3 m=0
